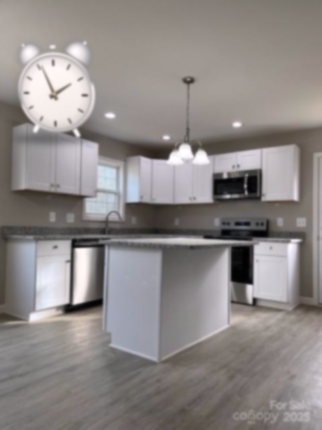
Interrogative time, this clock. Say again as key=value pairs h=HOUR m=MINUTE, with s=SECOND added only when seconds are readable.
h=1 m=56
